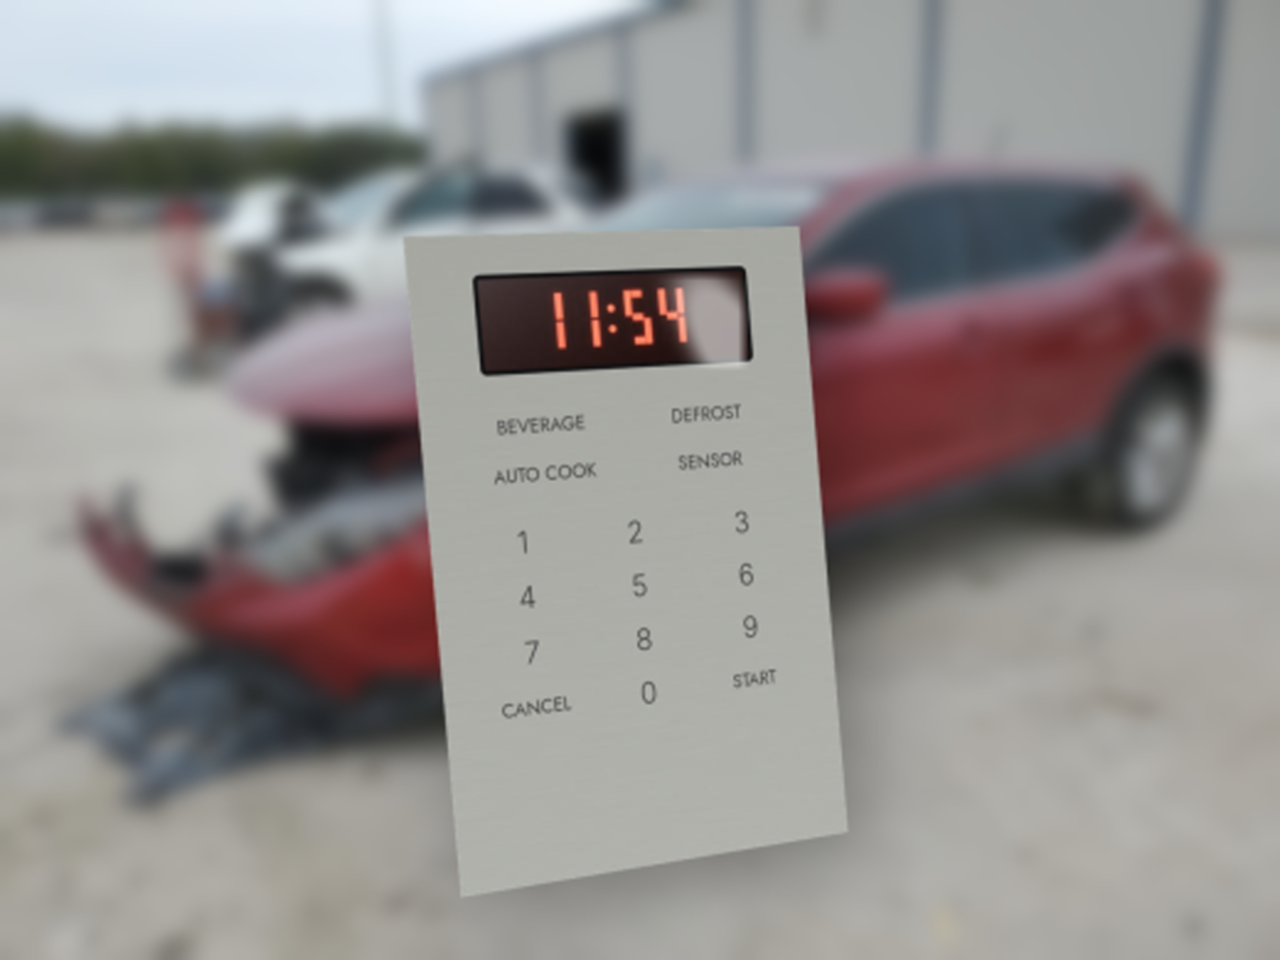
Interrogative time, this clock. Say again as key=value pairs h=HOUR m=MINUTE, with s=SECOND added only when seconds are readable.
h=11 m=54
